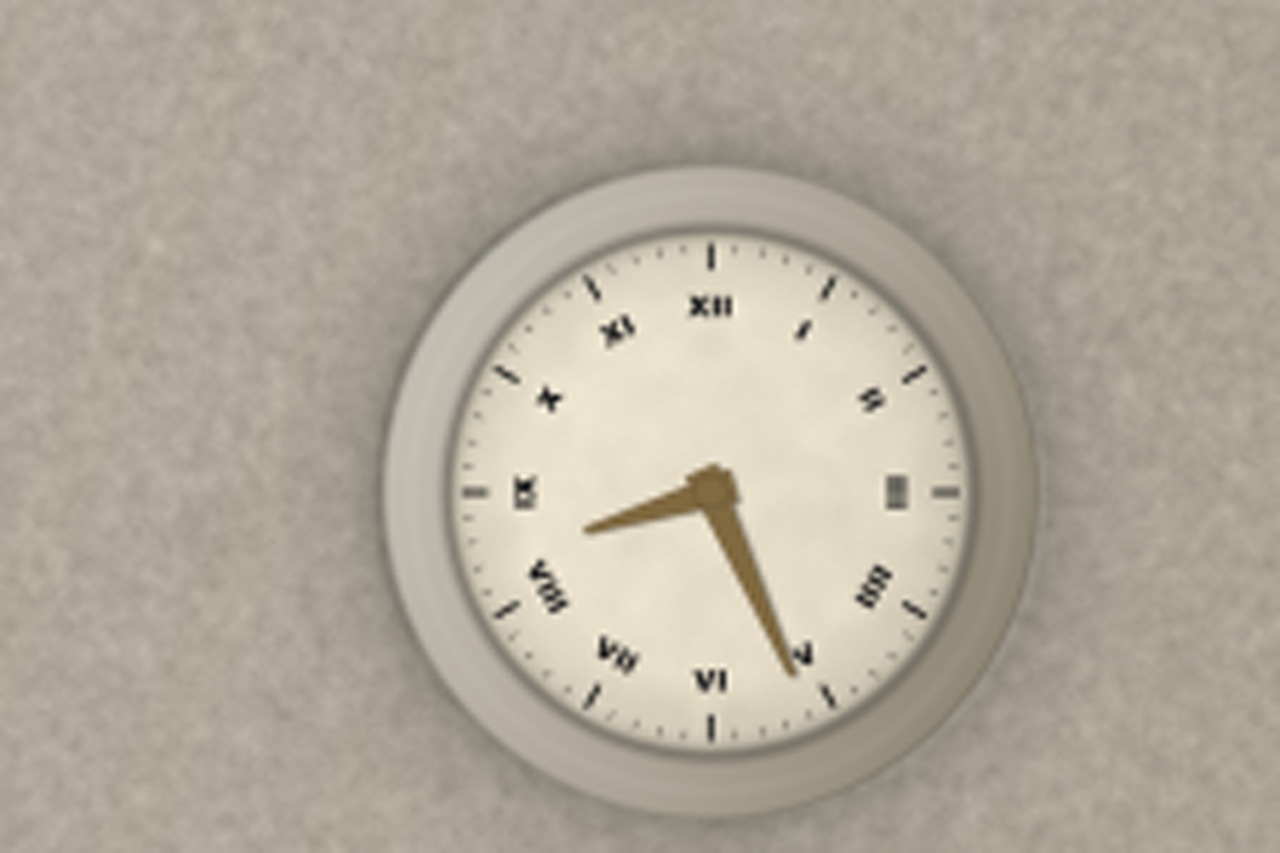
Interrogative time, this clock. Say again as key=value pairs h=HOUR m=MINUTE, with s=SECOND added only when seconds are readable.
h=8 m=26
